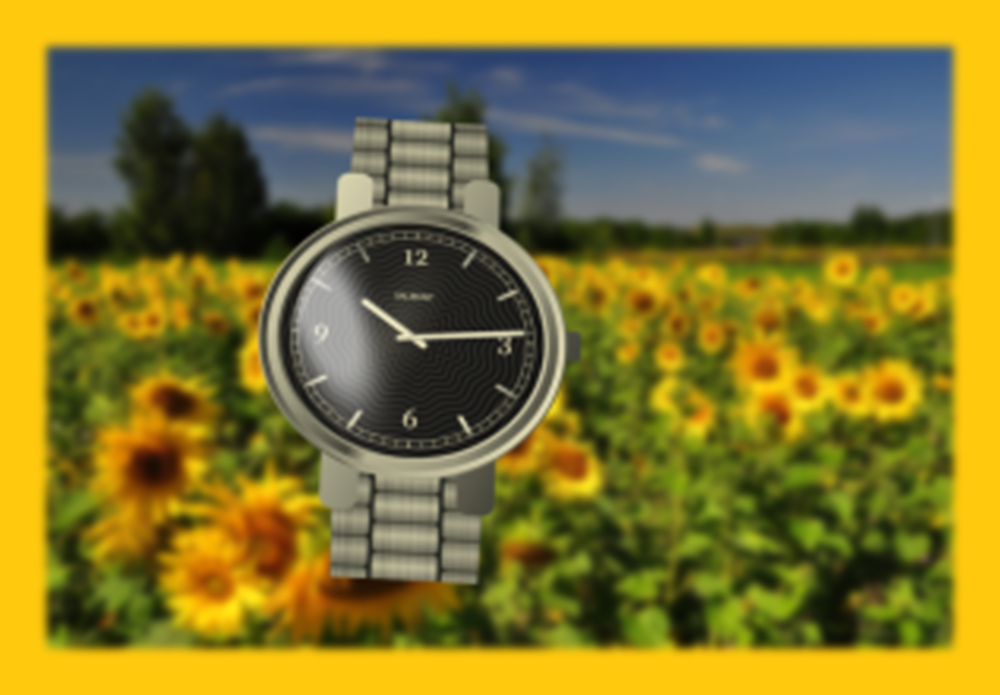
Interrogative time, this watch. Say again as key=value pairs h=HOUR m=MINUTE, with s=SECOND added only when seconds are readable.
h=10 m=14
